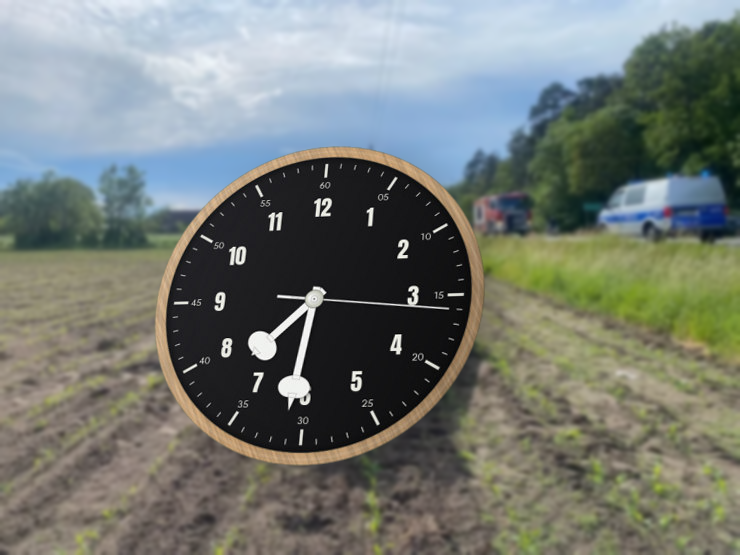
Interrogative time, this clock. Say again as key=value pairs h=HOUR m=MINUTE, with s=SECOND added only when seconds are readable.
h=7 m=31 s=16
